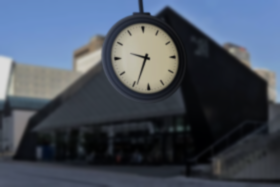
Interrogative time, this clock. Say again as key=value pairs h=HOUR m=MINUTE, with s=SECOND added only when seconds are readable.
h=9 m=34
